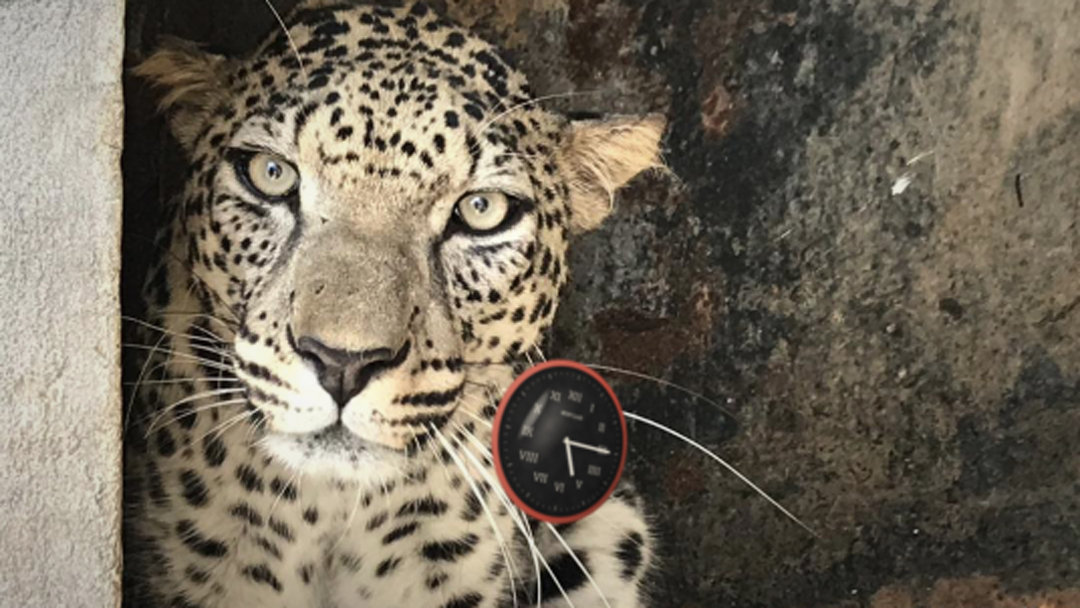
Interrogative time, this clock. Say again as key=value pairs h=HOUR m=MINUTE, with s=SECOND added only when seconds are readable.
h=5 m=15
